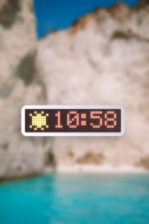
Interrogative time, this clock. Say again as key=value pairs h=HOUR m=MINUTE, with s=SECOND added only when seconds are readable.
h=10 m=58
